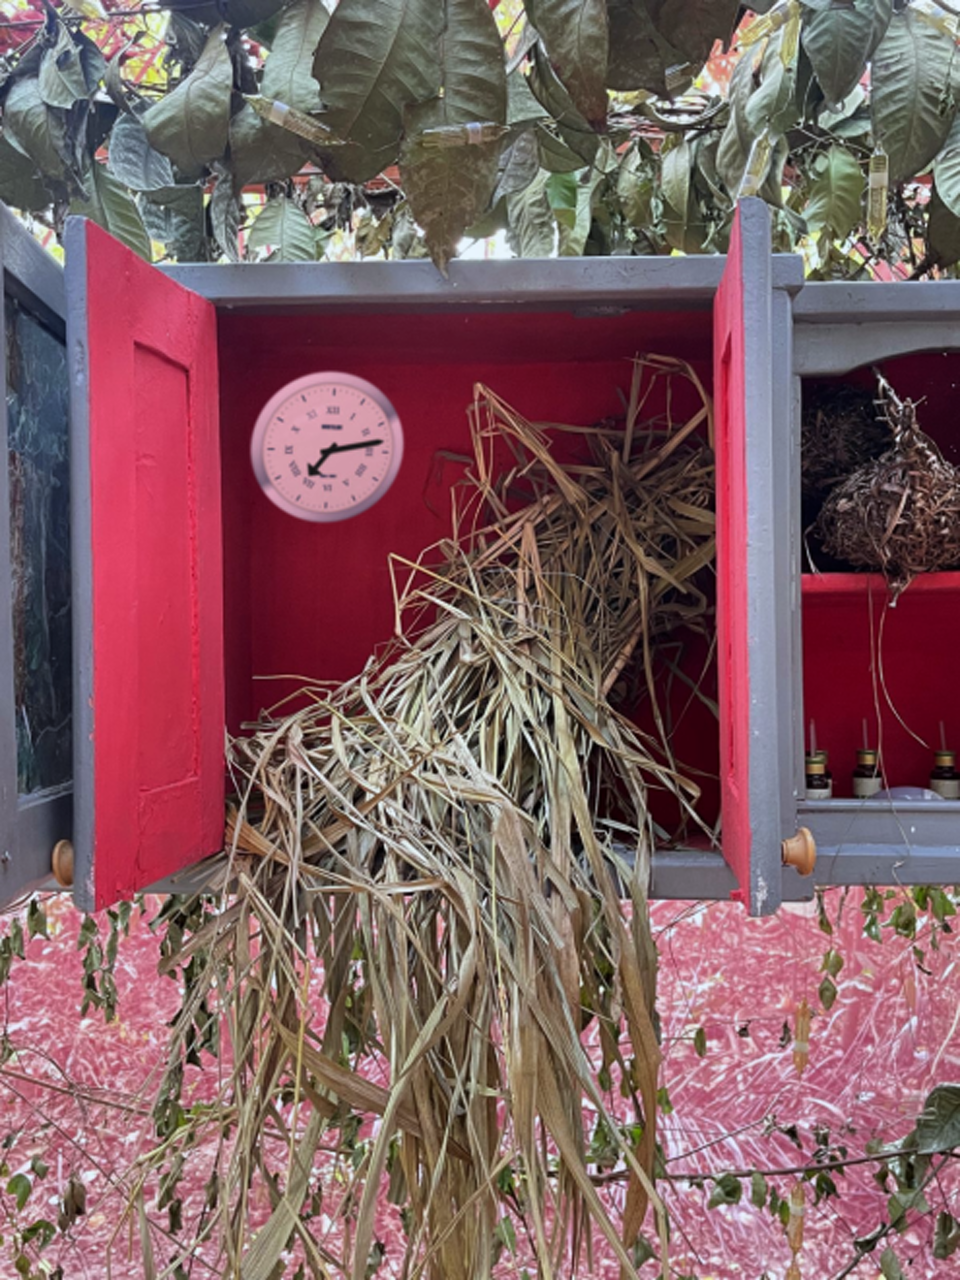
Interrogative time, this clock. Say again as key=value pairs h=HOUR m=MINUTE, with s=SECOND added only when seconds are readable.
h=7 m=13
